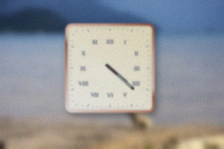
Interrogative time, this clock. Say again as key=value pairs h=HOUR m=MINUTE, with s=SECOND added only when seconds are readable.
h=4 m=22
